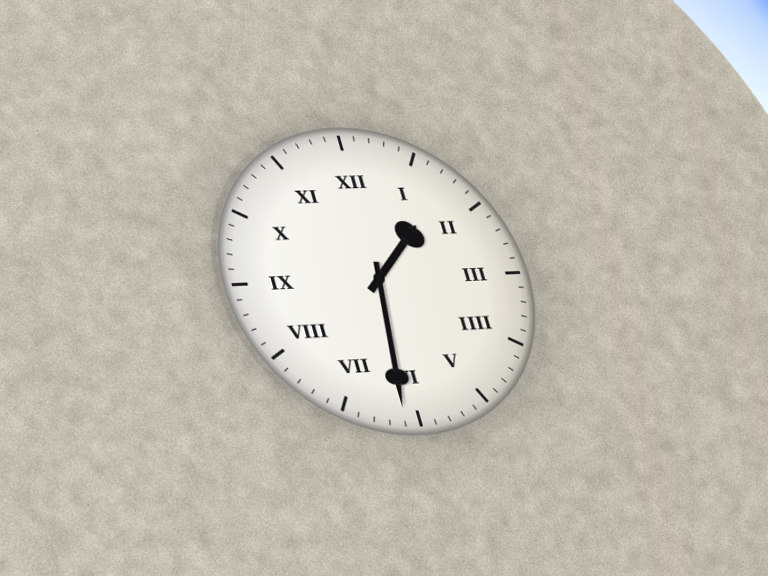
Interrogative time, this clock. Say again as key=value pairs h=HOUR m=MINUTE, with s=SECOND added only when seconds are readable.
h=1 m=31
